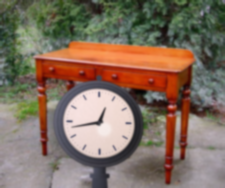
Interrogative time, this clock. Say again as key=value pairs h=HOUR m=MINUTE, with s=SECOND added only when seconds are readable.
h=12 m=43
